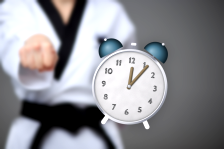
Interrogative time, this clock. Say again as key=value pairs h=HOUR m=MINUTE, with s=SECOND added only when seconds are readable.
h=12 m=6
